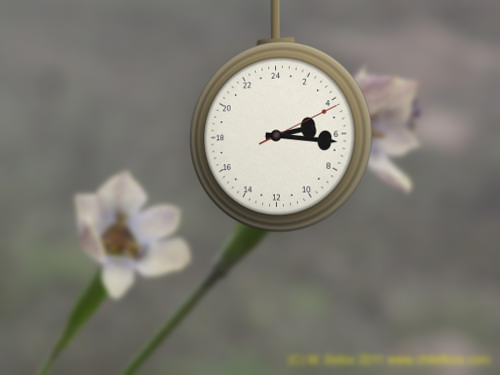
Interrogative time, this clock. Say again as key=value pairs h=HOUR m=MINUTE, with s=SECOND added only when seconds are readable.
h=5 m=16 s=11
